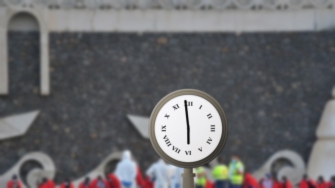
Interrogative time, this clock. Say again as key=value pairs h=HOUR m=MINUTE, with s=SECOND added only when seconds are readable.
h=5 m=59
